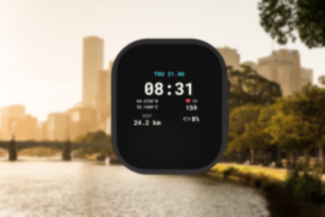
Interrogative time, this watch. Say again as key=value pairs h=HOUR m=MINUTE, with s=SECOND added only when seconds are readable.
h=8 m=31
